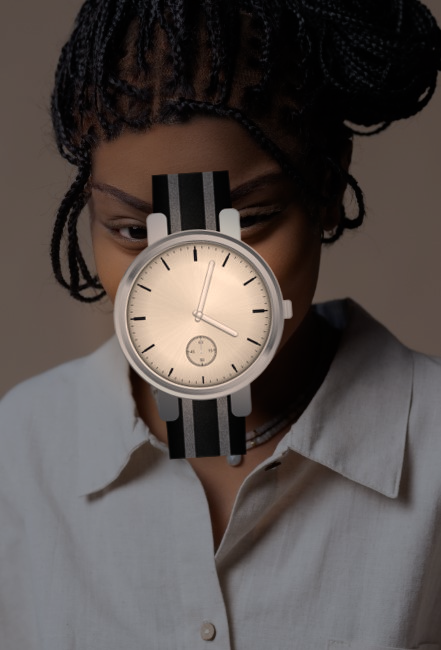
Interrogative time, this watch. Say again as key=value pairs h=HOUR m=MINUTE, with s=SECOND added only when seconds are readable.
h=4 m=3
